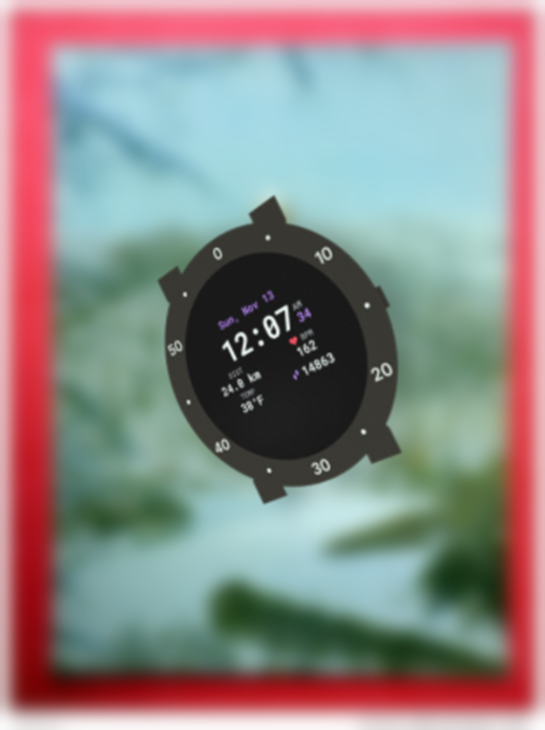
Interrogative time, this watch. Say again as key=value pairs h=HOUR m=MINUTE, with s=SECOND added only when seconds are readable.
h=12 m=7
